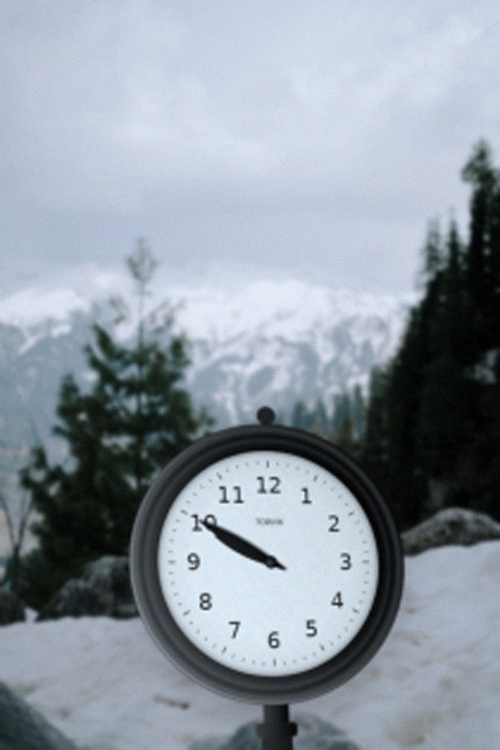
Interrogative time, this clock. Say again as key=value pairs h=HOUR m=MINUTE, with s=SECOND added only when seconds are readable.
h=9 m=50
